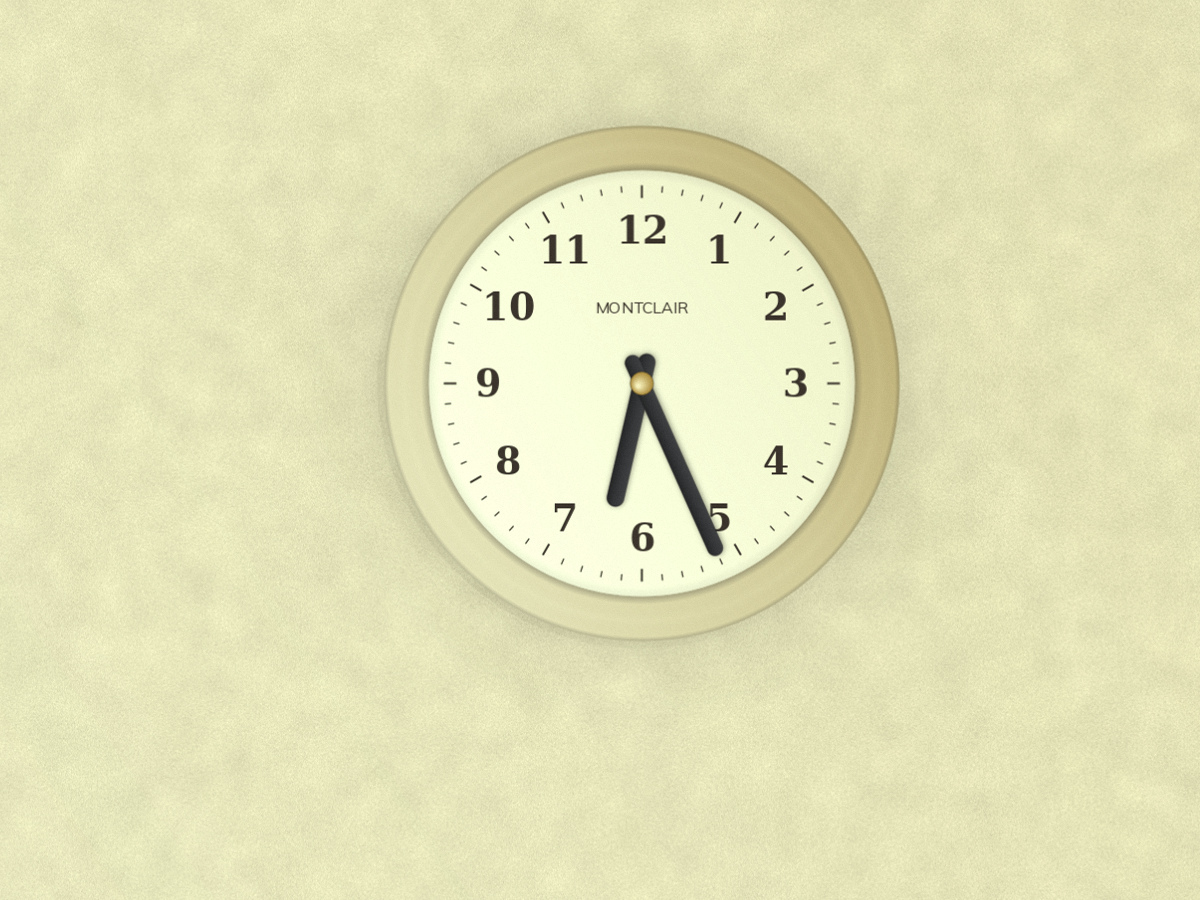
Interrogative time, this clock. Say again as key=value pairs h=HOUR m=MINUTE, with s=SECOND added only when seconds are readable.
h=6 m=26
